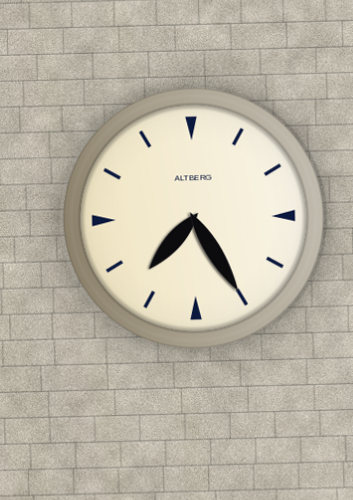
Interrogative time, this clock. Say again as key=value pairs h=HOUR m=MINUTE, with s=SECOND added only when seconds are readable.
h=7 m=25
